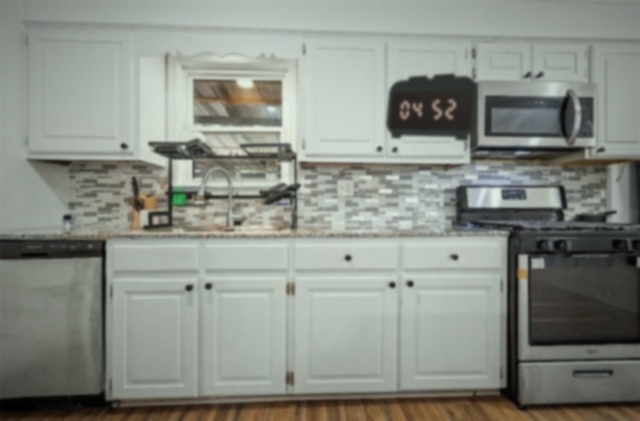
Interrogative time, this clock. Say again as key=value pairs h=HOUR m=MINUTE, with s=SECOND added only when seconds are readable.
h=4 m=52
